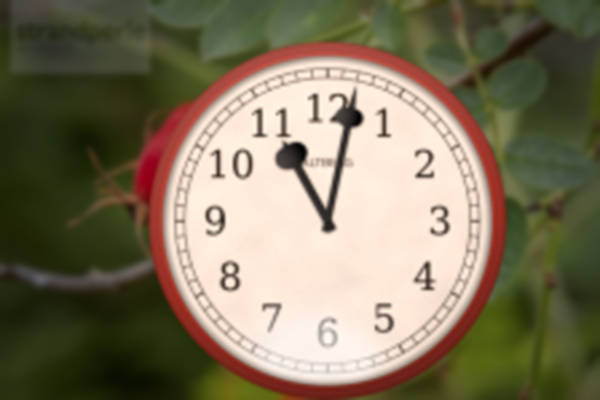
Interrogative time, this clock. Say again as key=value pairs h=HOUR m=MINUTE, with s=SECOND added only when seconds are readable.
h=11 m=2
